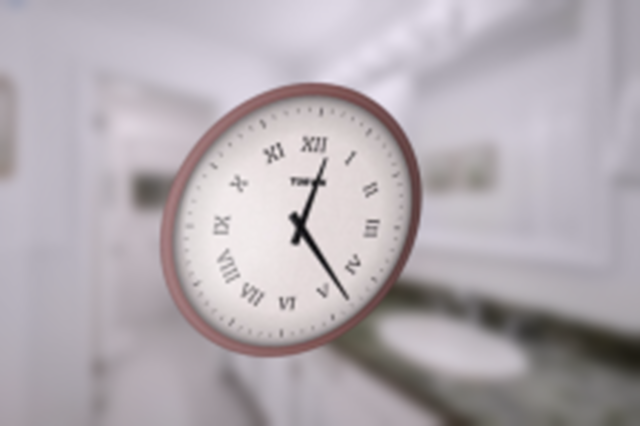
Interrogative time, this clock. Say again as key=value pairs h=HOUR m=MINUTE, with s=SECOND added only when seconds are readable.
h=12 m=23
